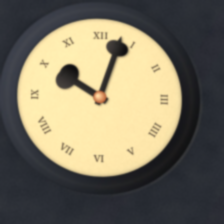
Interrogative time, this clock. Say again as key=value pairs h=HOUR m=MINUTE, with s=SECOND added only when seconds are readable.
h=10 m=3
